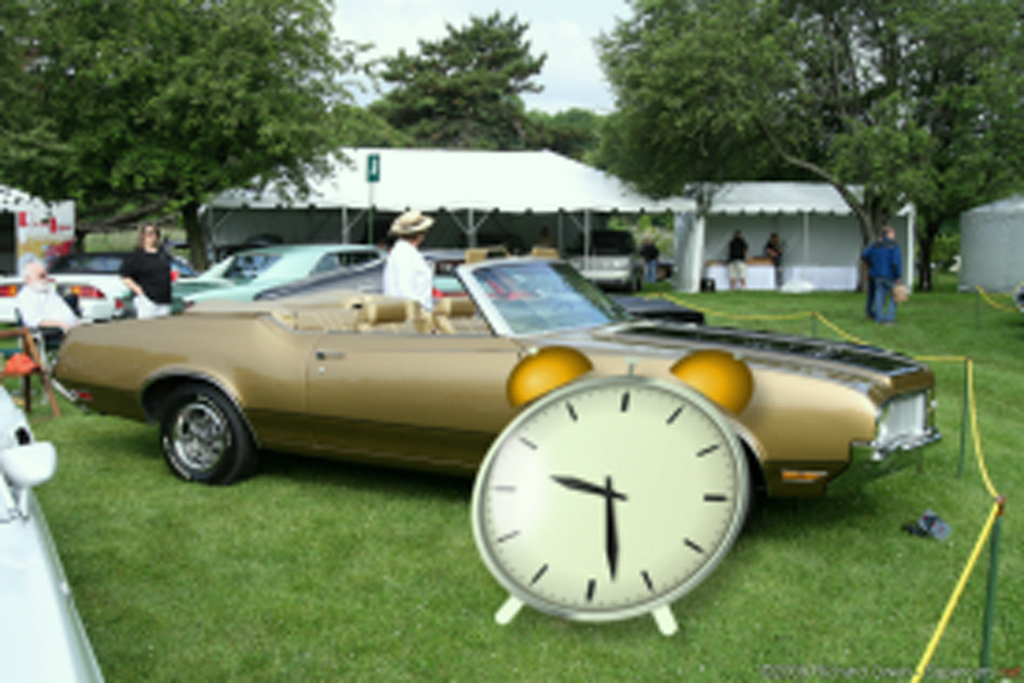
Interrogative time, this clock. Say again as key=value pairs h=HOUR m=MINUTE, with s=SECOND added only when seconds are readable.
h=9 m=28
